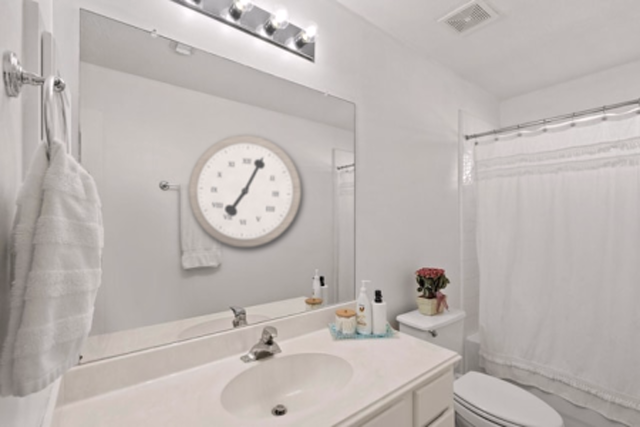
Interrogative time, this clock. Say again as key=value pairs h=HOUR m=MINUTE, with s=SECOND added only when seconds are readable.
h=7 m=4
